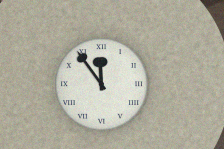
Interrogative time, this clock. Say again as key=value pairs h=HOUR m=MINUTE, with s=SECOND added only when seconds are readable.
h=11 m=54
